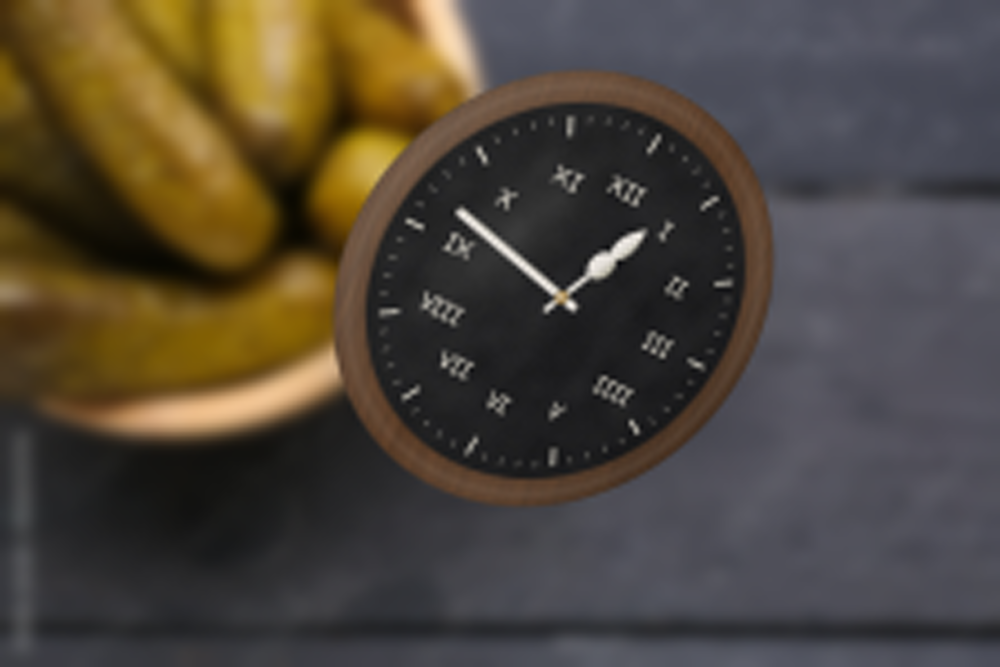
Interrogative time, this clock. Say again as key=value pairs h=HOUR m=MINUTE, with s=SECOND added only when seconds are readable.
h=12 m=47
